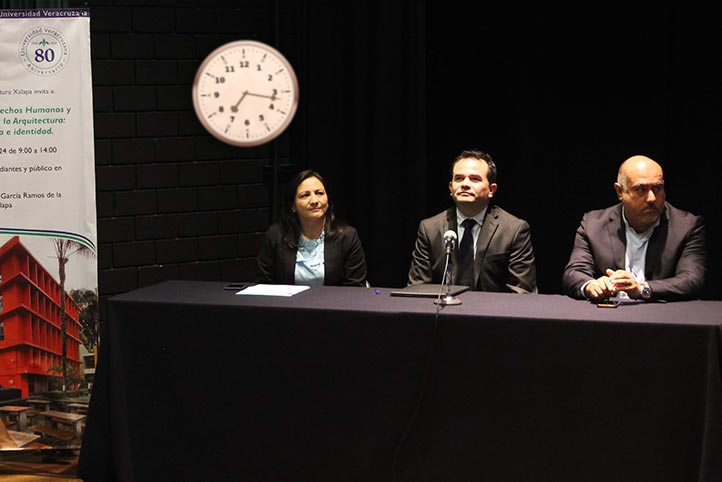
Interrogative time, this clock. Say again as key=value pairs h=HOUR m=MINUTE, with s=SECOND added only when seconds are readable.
h=7 m=17
